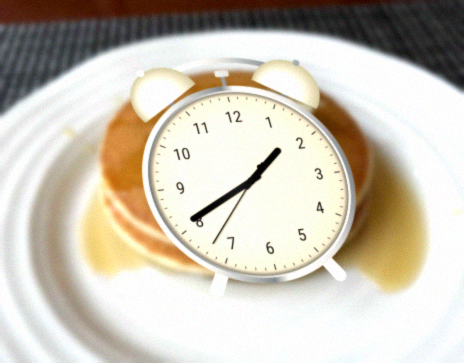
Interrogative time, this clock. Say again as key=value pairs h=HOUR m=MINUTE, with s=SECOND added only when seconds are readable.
h=1 m=40 s=37
